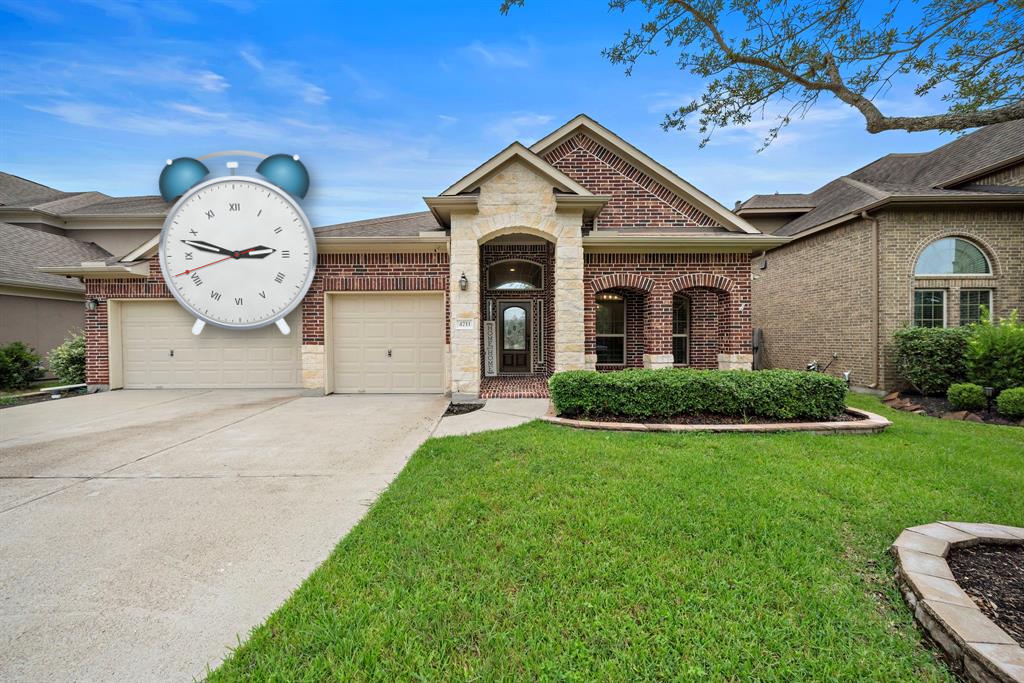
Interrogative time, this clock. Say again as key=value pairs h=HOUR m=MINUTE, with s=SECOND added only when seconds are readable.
h=2 m=47 s=42
